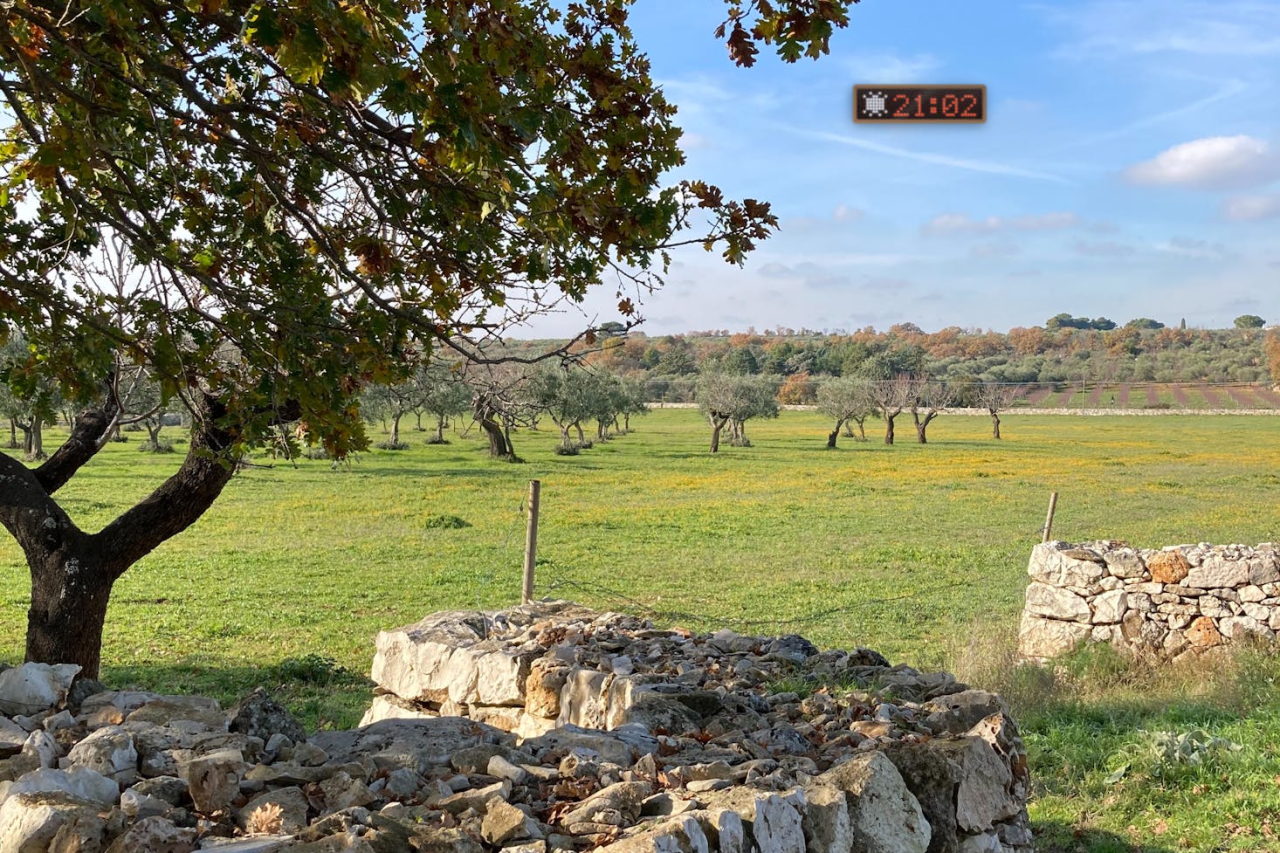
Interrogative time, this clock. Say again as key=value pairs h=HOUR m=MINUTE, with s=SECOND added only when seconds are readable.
h=21 m=2
